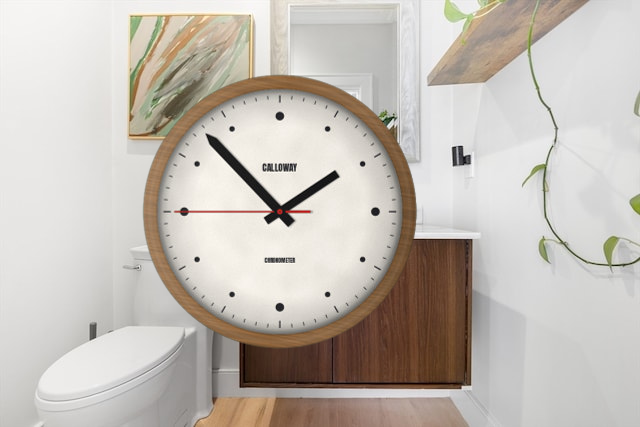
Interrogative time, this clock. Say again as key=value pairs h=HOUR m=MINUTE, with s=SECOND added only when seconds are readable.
h=1 m=52 s=45
